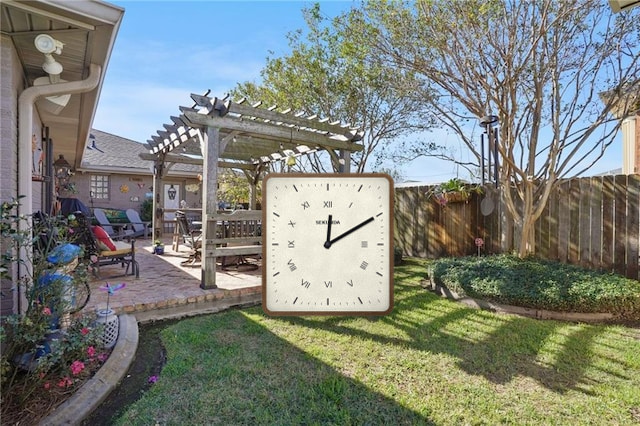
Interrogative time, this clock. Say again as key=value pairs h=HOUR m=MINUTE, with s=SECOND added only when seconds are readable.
h=12 m=10
